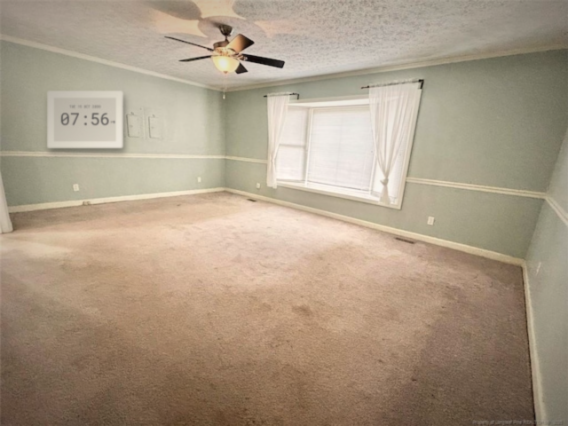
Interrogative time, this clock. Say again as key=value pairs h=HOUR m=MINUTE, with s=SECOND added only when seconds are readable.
h=7 m=56
